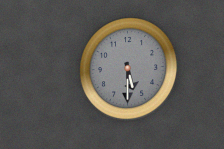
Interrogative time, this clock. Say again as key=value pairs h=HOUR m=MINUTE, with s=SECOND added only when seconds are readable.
h=5 m=30
